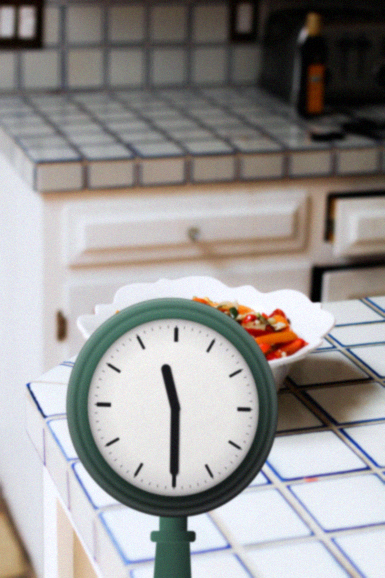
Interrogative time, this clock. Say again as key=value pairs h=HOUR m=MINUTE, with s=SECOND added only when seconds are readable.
h=11 m=30
